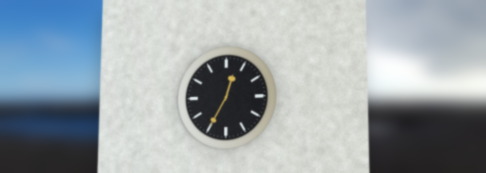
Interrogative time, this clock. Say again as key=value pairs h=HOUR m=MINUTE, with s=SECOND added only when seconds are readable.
h=12 m=35
